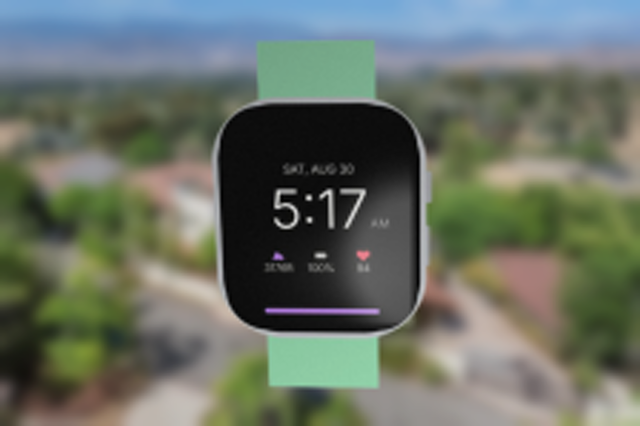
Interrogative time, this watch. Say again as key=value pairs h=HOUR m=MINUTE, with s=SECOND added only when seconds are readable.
h=5 m=17
